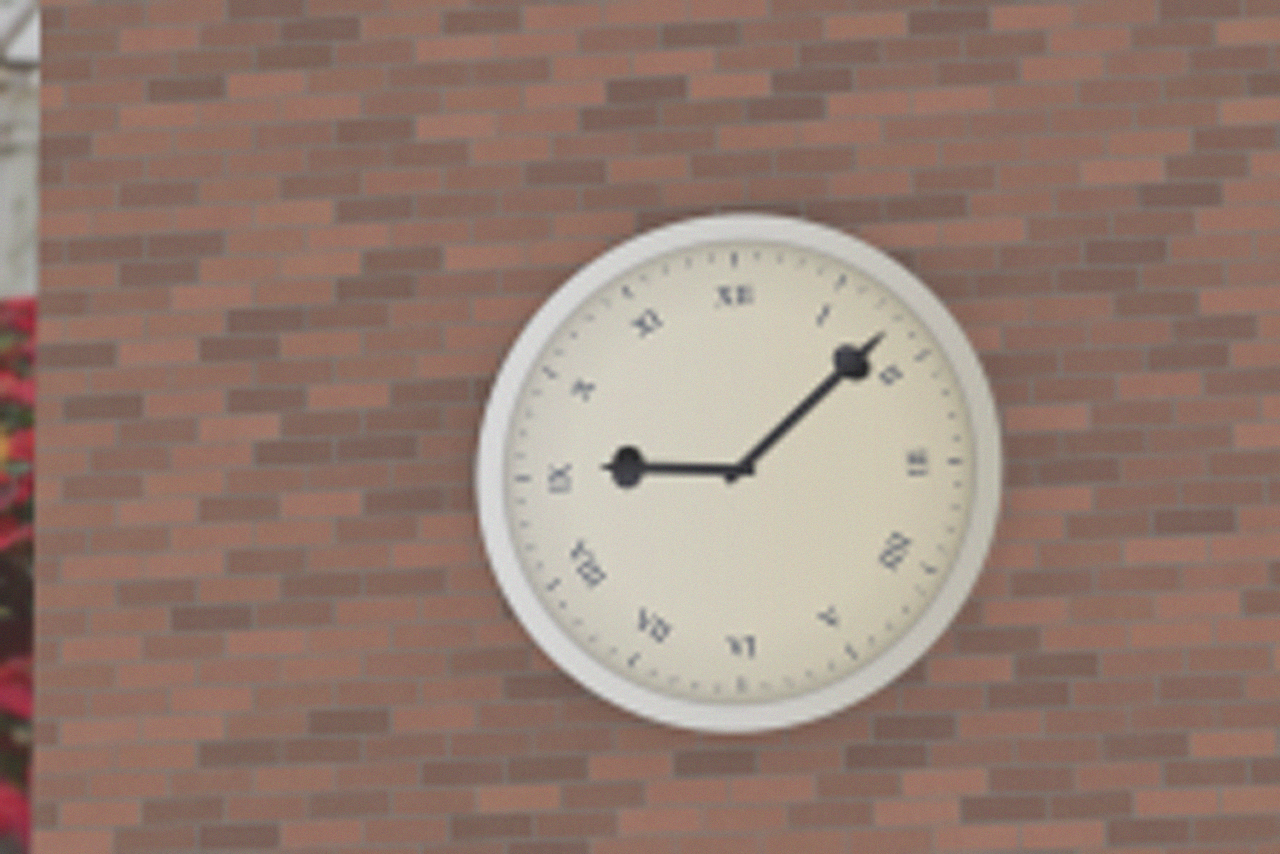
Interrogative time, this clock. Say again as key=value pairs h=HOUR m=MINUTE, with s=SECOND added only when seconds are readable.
h=9 m=8
